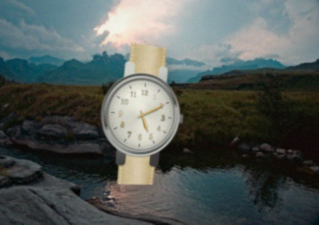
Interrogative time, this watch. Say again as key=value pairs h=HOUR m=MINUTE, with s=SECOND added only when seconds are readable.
h=5 m=10
